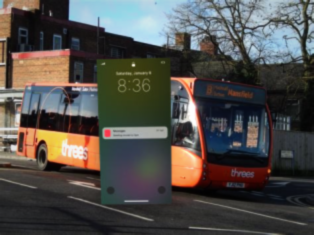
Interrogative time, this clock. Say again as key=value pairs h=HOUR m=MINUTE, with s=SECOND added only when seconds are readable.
h=8 m=36
